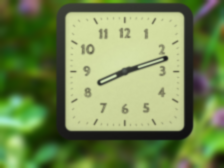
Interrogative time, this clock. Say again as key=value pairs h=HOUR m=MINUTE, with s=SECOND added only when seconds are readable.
h=8 m=12
